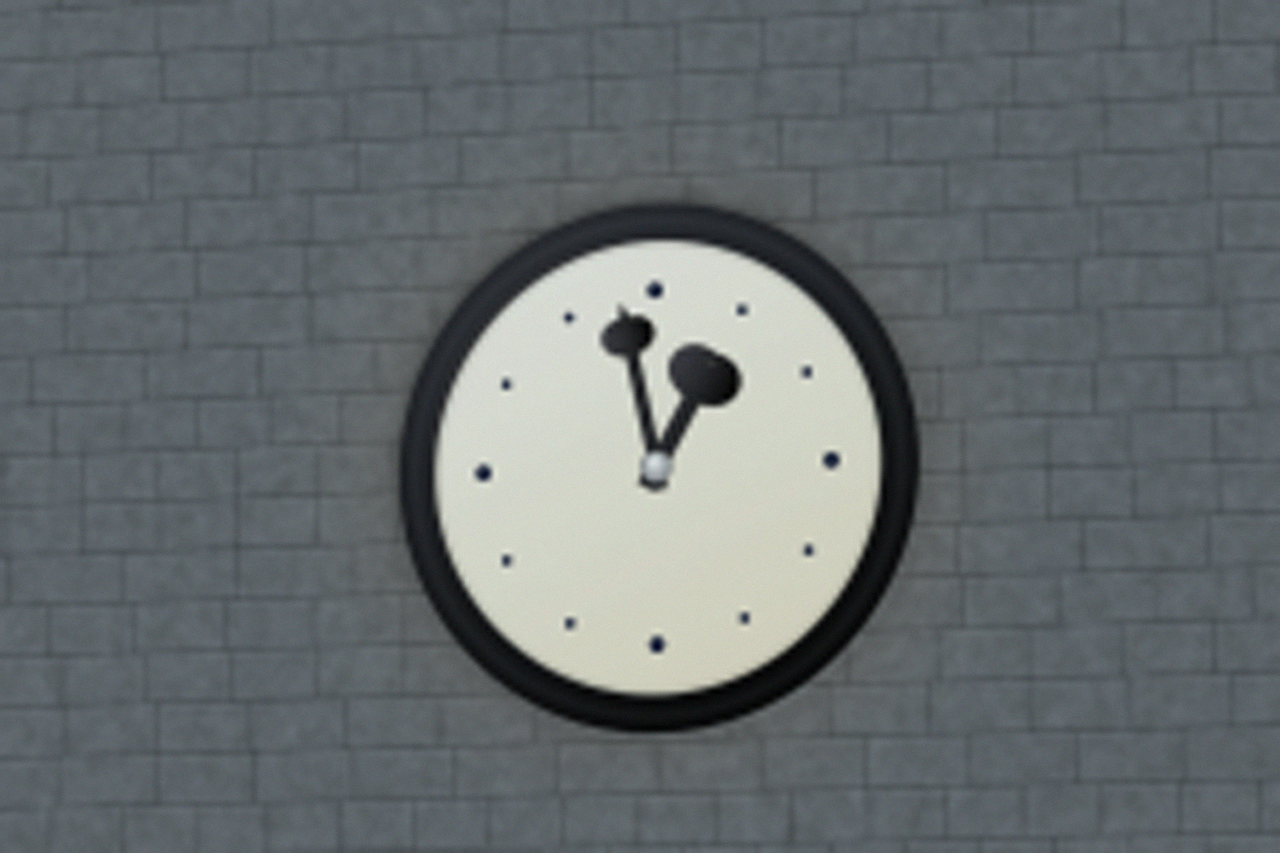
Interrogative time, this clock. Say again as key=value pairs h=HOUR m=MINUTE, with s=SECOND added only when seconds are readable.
h=12 m=58
